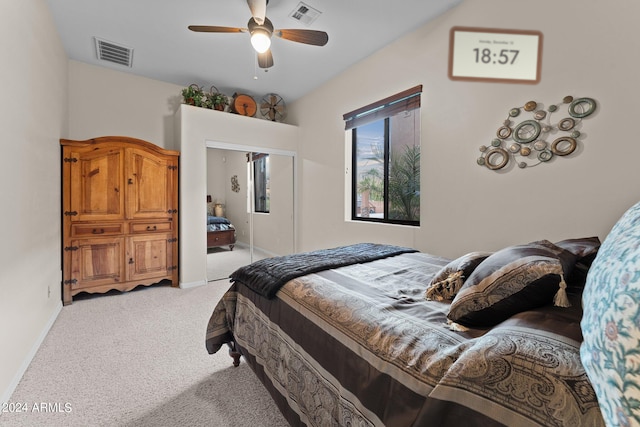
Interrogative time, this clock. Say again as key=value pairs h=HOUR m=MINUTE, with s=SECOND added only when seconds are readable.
h=18 m=57
